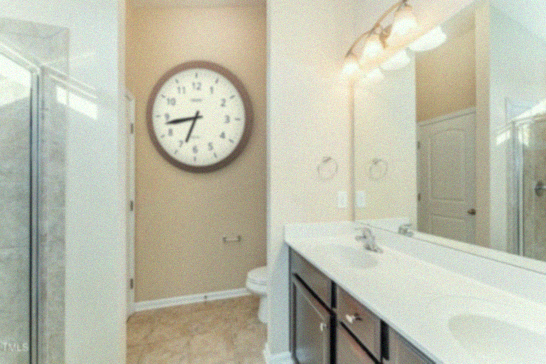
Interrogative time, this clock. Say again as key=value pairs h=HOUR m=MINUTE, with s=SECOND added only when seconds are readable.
h=6 m=43
